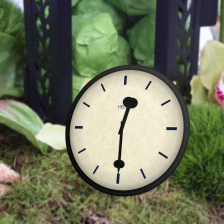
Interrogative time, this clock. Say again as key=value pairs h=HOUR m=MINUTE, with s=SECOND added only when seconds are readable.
h=12 m=30
